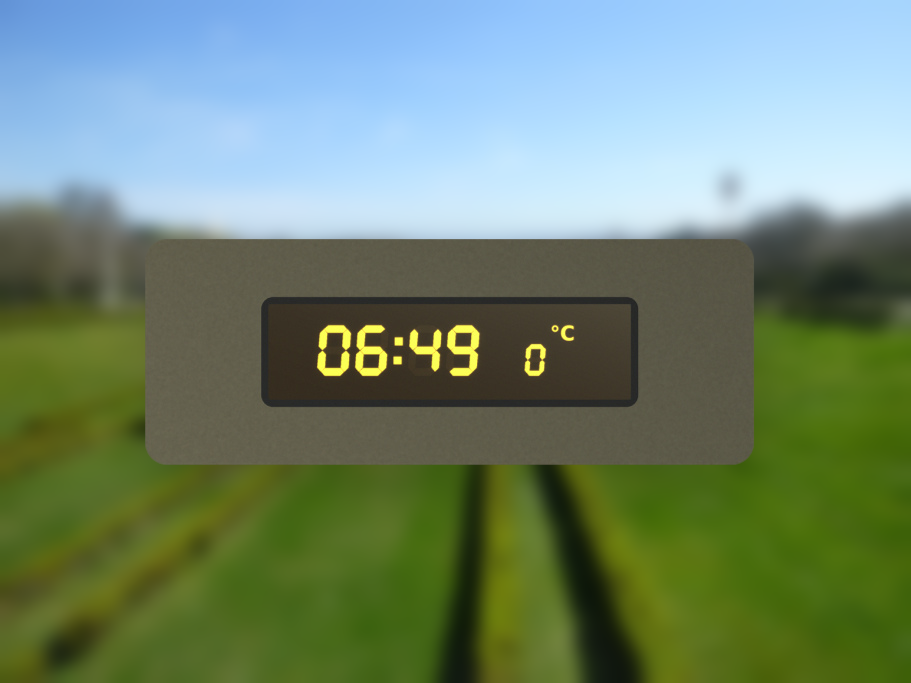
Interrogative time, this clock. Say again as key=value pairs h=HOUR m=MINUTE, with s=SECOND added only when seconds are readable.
h=6 m=49
